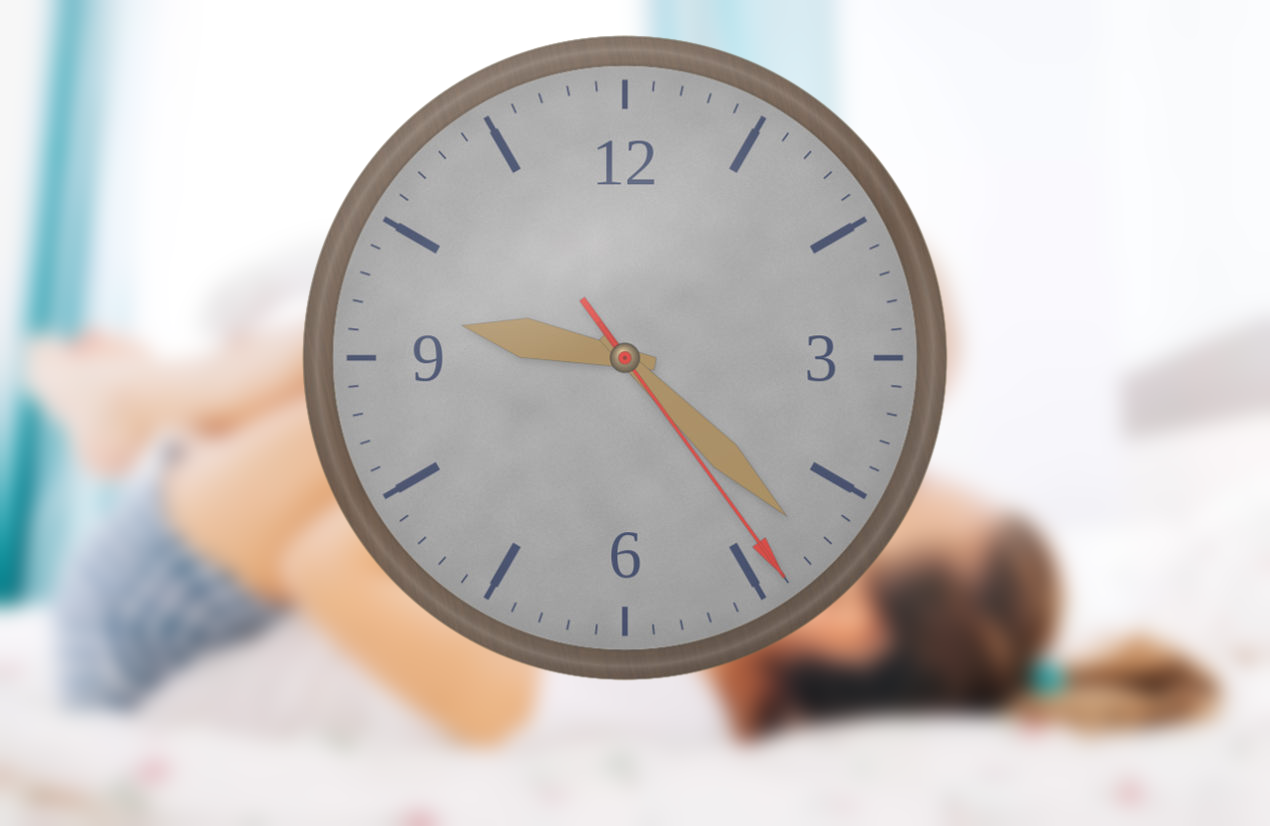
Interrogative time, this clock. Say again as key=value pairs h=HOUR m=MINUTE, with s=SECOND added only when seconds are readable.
h=9 m=22 s=24
